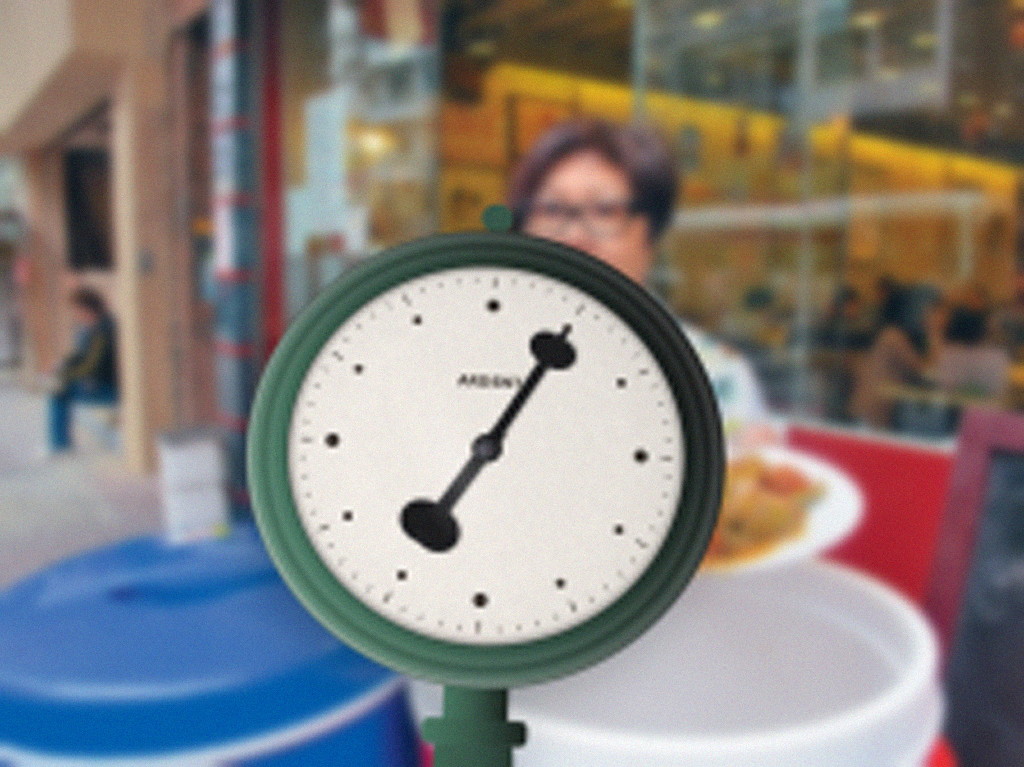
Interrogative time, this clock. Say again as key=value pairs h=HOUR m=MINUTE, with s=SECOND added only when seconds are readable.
h=7 m=5
